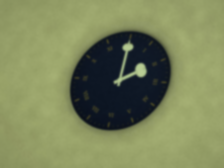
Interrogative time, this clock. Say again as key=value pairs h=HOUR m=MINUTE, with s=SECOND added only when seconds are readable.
h=2 m=0
